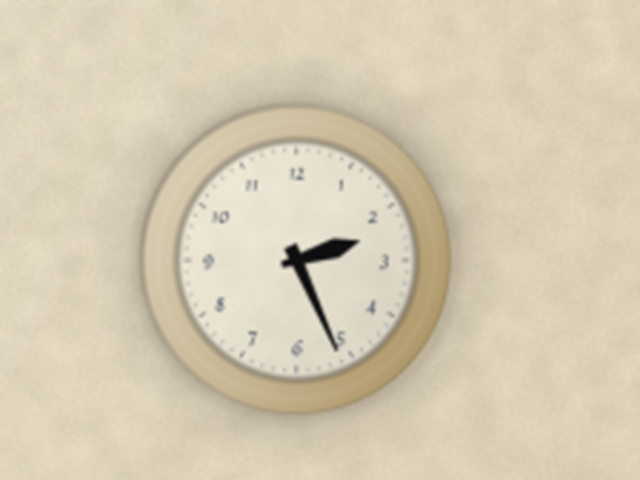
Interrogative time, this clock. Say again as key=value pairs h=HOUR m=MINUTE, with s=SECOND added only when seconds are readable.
h=2 m=26
